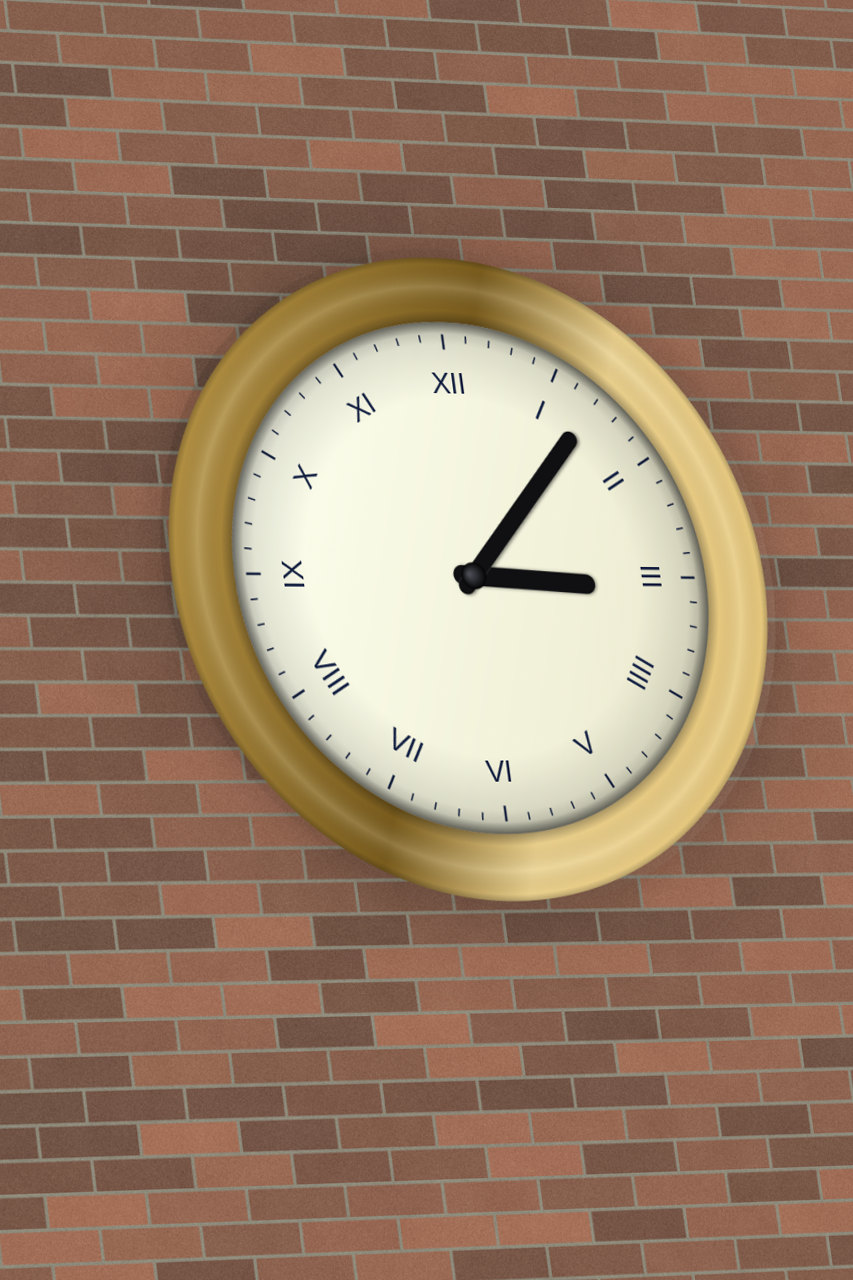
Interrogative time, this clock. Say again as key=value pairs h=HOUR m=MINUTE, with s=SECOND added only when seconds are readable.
h=3 m=7
